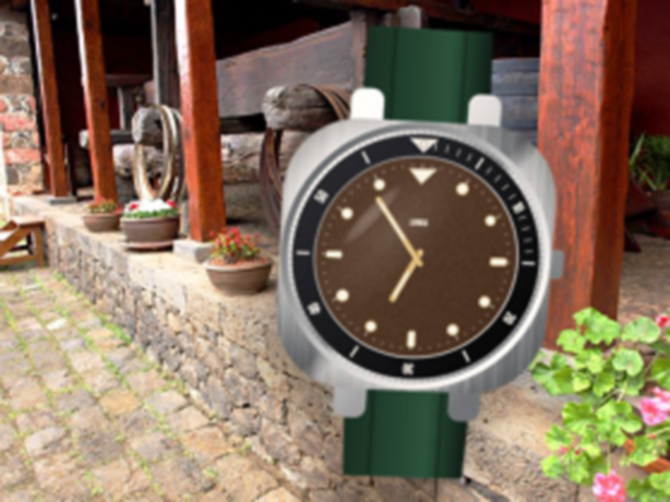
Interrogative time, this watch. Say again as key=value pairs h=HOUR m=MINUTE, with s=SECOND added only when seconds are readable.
h=6 m=54
